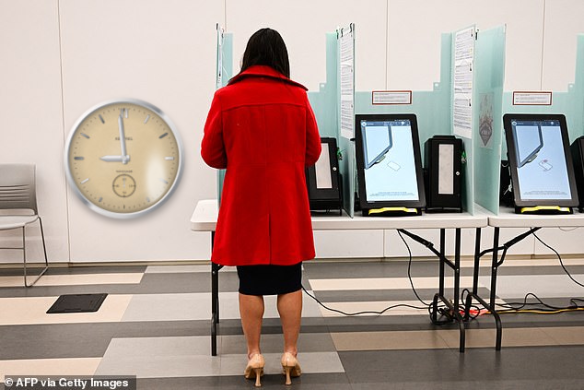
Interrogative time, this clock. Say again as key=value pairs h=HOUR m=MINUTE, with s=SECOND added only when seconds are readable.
h=8 m=59
